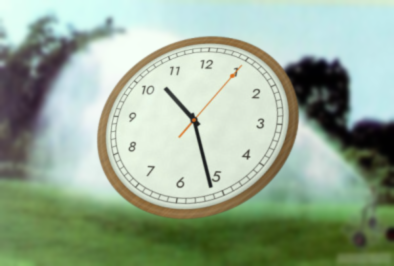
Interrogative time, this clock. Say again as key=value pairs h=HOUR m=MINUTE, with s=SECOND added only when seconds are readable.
h=10 m=26 s=5
